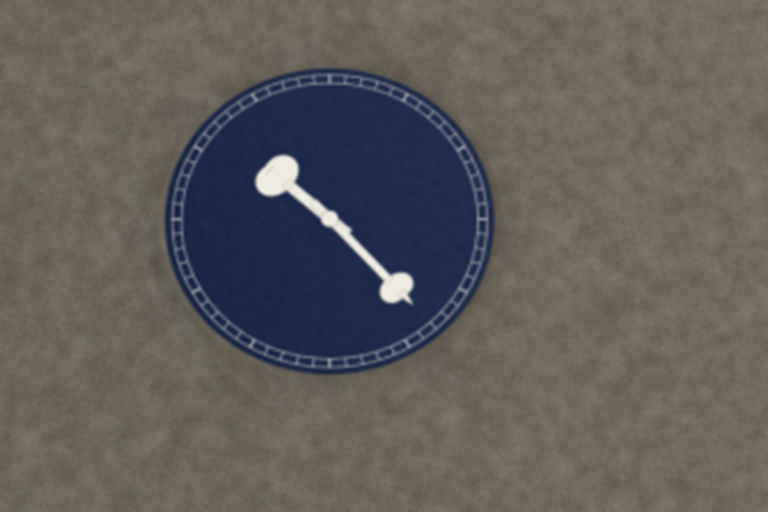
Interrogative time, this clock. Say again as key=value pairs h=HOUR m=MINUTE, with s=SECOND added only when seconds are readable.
h=10 m=23
